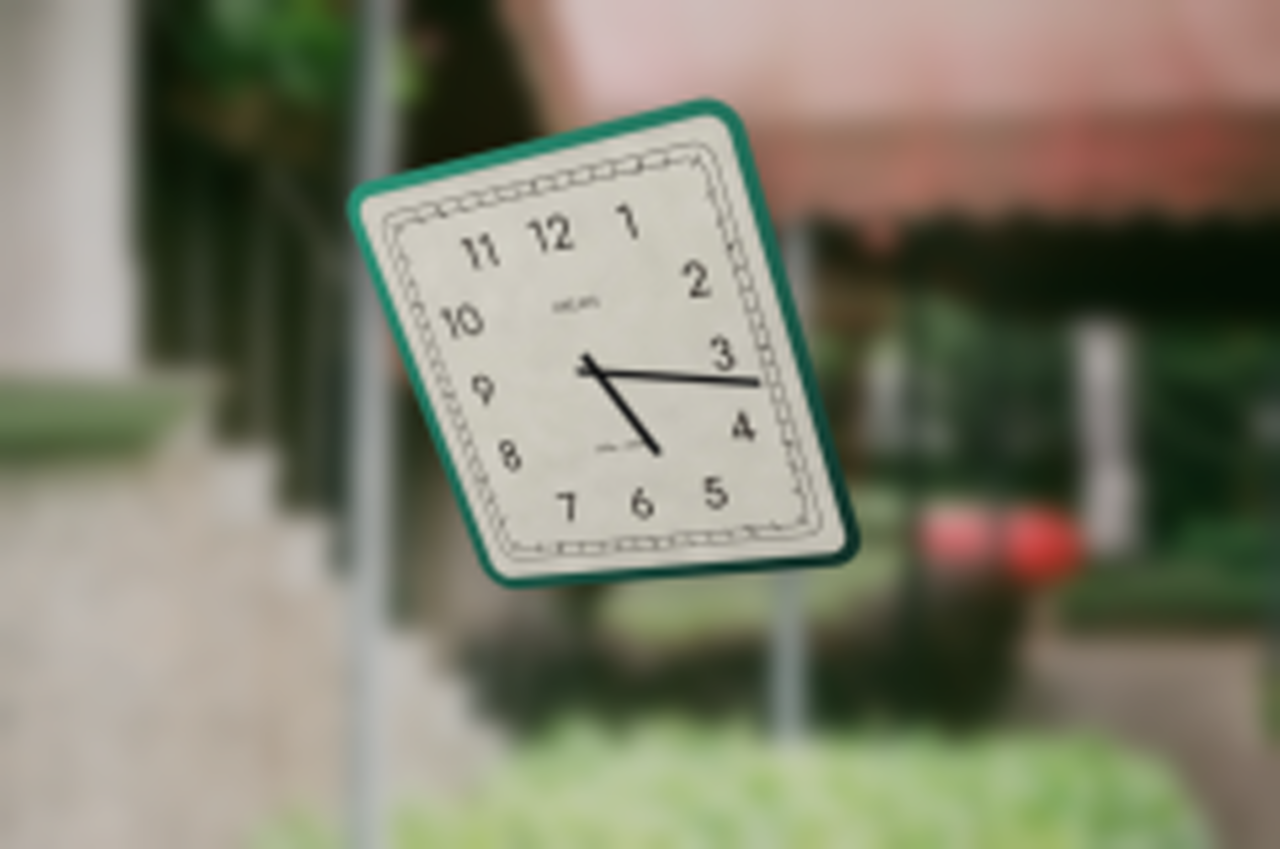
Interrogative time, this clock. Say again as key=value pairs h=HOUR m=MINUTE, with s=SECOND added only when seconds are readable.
h=5 m=17
